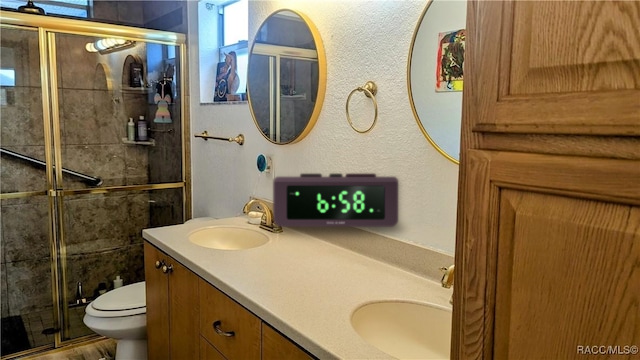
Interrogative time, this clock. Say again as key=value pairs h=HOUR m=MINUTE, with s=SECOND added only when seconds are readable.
h=6 m=58
